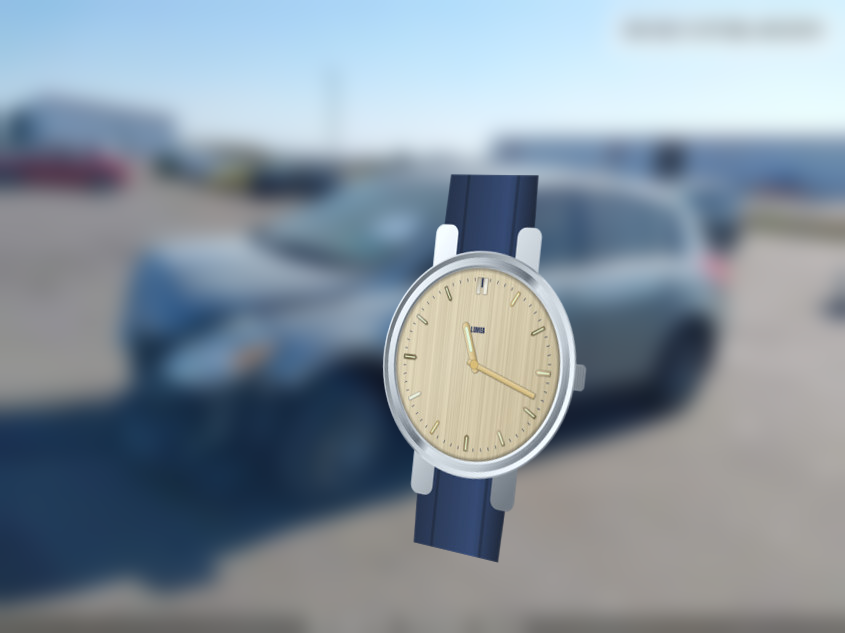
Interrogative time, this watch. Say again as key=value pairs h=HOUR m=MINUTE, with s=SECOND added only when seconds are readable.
h=11 m=18
